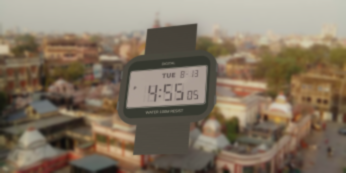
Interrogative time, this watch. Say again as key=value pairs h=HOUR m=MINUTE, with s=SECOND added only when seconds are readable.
h=4 m=55
